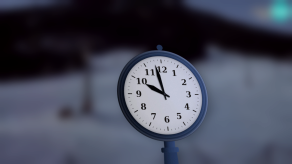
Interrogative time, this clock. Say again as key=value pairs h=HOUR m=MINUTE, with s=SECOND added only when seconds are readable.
h=9 m=58
